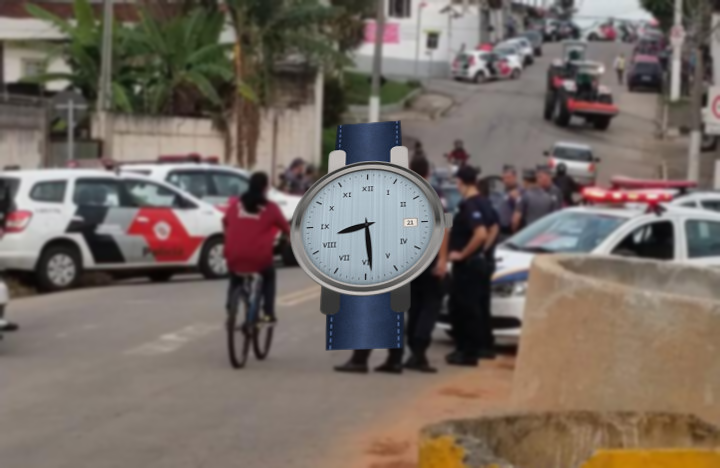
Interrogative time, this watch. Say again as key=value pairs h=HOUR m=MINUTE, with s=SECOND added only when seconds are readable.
h=8 m=29
